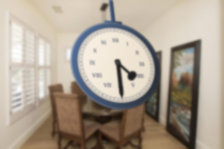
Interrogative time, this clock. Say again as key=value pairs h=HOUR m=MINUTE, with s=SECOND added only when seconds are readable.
h=4 m=30
